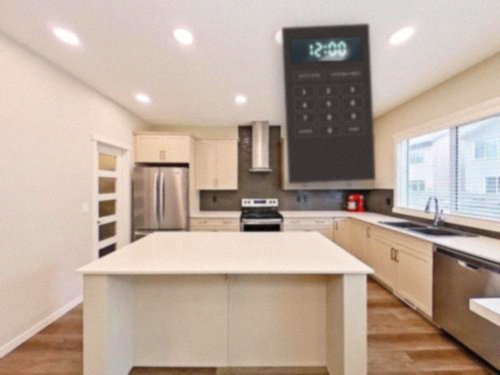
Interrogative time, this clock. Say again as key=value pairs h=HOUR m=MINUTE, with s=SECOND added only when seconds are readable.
h=12 m=0
